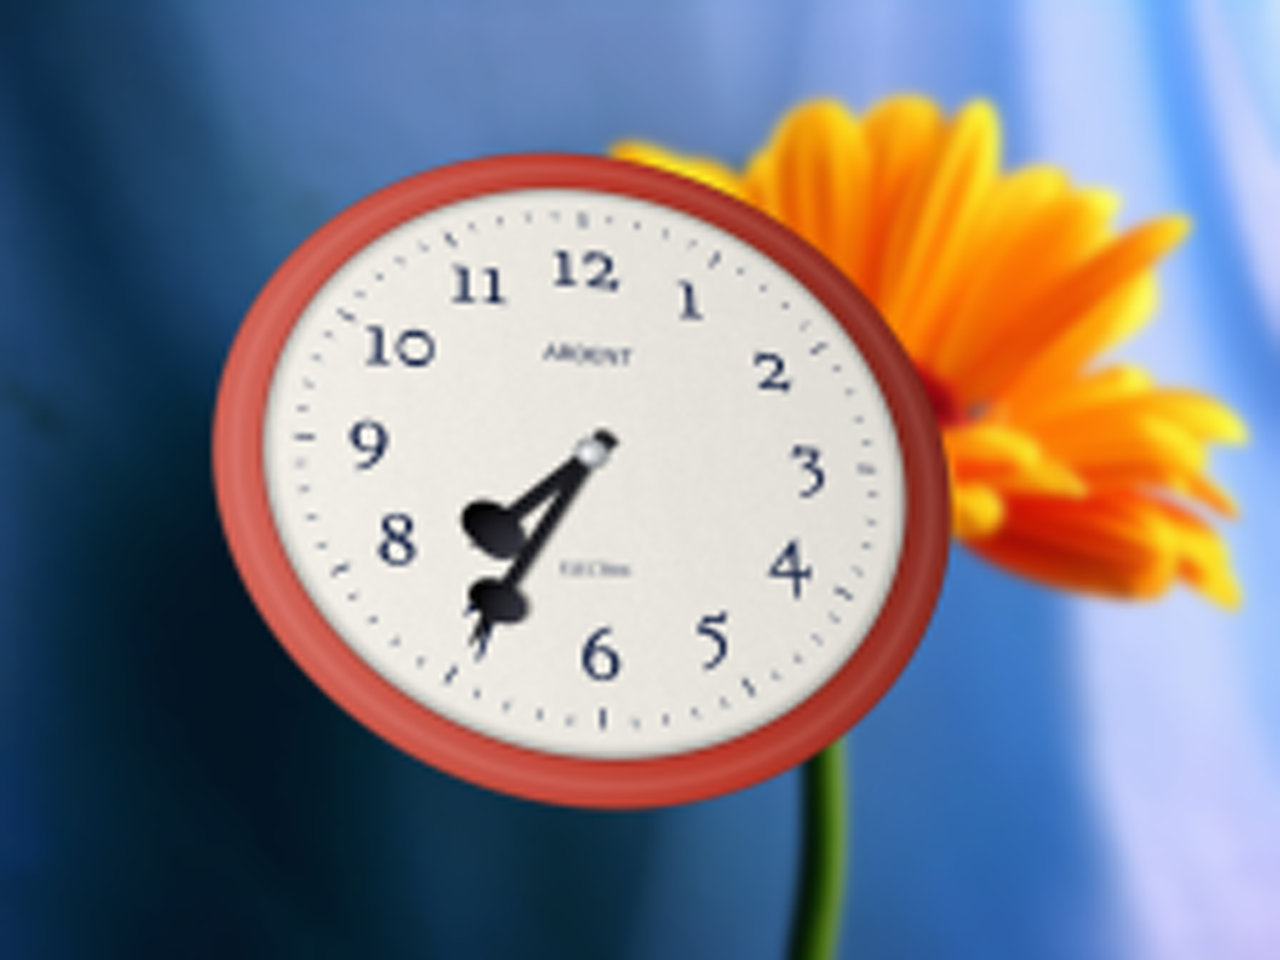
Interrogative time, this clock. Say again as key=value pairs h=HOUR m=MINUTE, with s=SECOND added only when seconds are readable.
h=7 m=35
